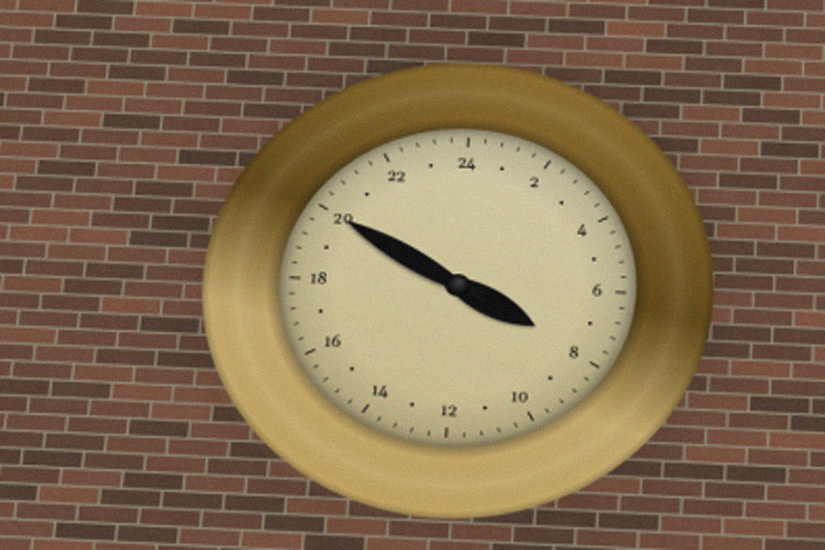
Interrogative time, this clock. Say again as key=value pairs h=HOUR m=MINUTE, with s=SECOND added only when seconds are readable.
h=7 m=50
